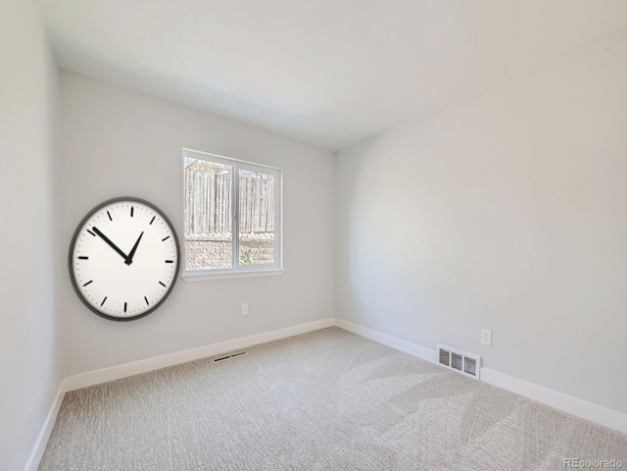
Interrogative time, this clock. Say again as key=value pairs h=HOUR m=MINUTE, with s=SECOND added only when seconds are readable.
h=12 m=51
